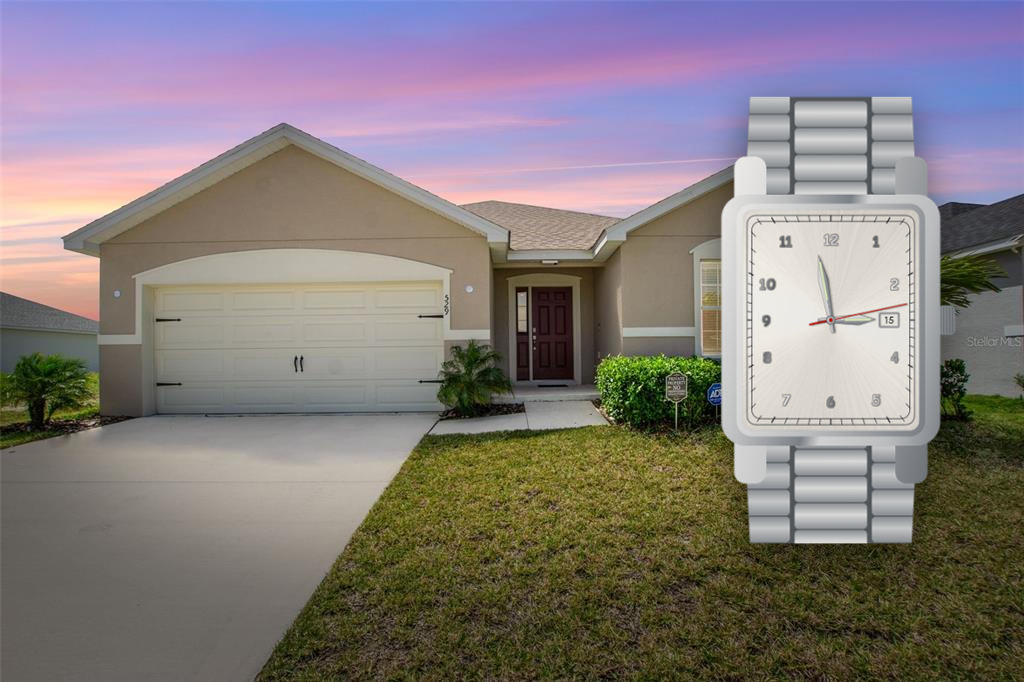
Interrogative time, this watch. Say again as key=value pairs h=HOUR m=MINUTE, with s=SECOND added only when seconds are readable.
h=2 m=58 s=13
